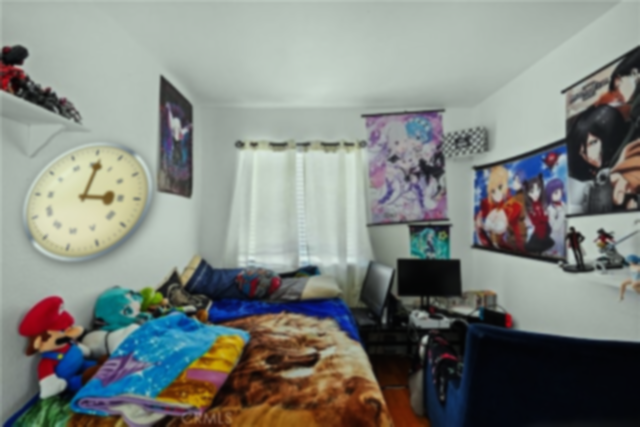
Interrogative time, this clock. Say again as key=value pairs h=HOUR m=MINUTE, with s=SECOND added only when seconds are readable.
h=3 m=1
